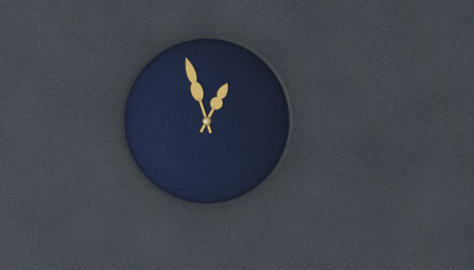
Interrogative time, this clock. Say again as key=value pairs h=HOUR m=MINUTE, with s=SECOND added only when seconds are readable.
h=12 m=57
